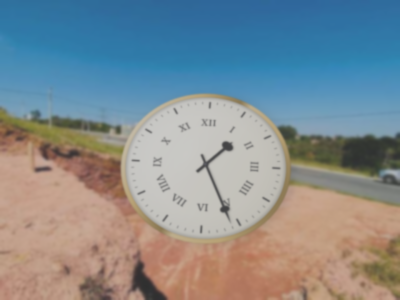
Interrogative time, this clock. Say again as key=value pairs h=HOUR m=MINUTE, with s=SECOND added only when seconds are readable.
h=1 m=26
